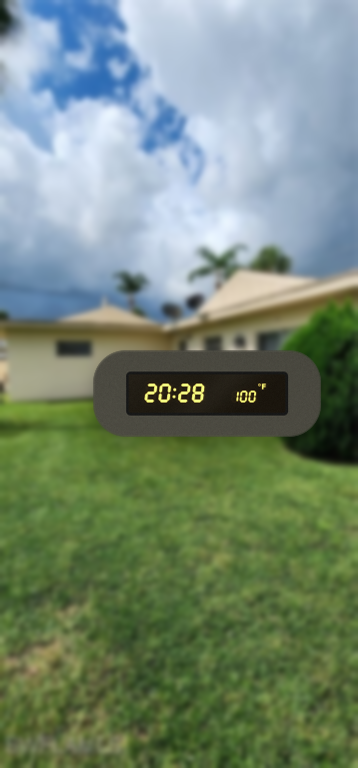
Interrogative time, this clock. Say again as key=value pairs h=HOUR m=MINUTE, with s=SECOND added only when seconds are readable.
h=20 m=28
